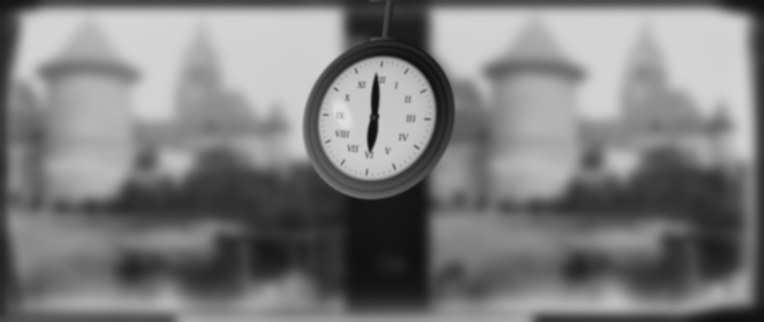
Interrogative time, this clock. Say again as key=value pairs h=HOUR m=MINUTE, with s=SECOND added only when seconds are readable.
h=5 m=59
